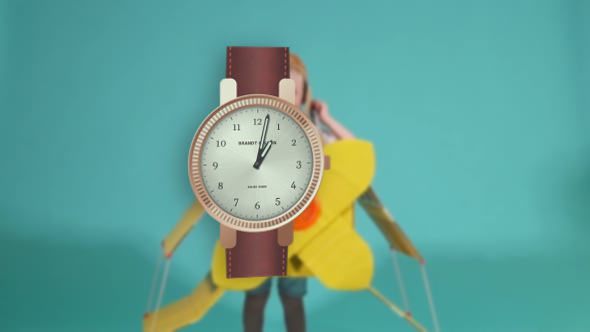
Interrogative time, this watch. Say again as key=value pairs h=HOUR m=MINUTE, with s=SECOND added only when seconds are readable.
h=1 m=2
